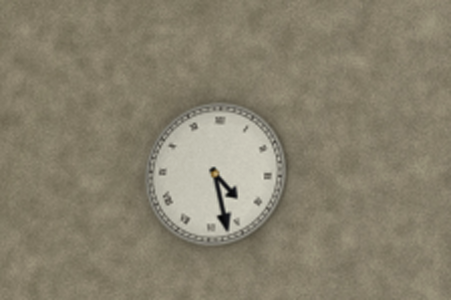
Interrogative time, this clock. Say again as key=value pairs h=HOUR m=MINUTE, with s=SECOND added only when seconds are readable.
h=4 m=27
